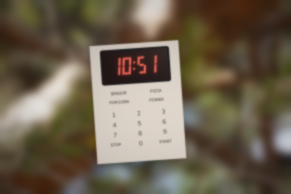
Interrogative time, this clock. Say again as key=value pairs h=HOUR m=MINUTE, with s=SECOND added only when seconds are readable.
h=10 m=51
